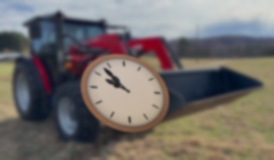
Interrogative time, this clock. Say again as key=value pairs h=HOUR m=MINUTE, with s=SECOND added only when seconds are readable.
h=9 m=53
